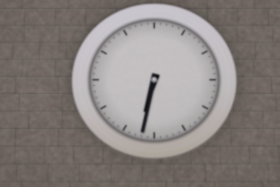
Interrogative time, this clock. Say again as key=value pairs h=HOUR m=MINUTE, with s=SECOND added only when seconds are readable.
h=6 m=32
